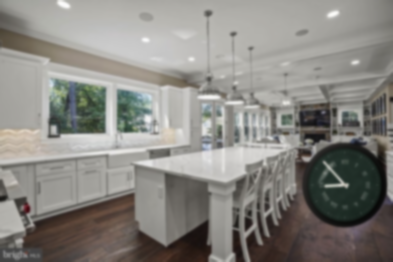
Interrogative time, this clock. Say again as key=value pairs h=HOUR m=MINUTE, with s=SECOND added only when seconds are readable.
h=8 m=53
